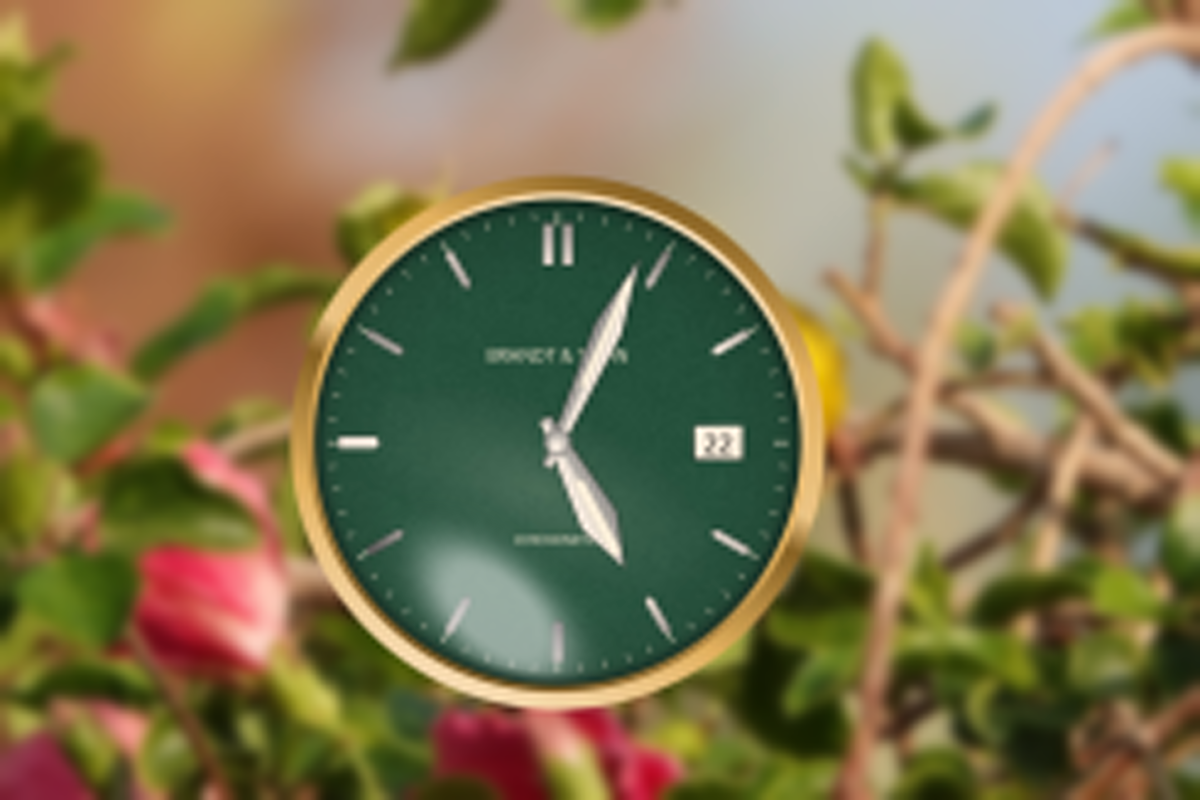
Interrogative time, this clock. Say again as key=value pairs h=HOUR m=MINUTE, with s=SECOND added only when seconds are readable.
h=5 m=4
